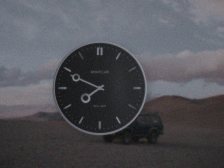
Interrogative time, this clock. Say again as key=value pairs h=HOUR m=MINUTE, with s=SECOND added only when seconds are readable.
h=7 m=49
